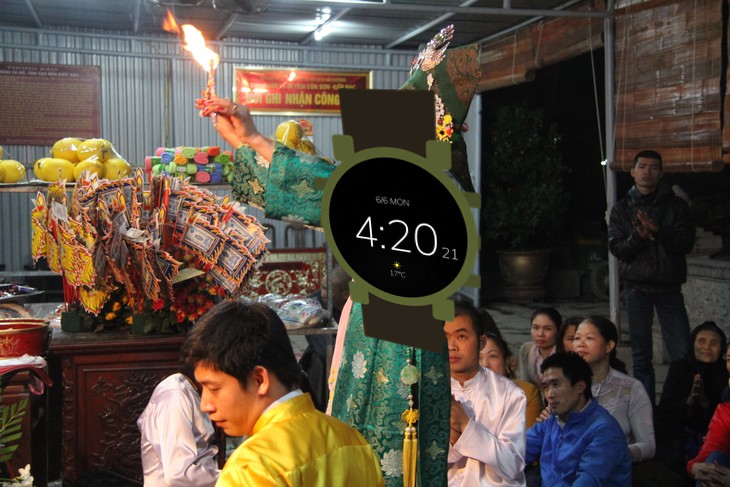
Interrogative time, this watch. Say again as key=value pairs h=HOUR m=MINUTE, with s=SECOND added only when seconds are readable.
h=4 m=20 s=21
